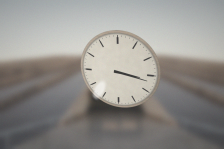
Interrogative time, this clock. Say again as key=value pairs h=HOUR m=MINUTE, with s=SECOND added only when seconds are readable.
h=3 m=17
